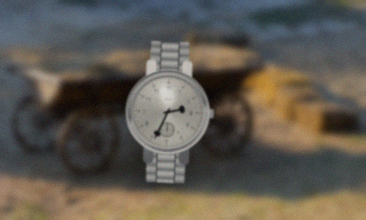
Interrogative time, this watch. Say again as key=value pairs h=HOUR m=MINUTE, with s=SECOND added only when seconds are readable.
h=2 m=34
